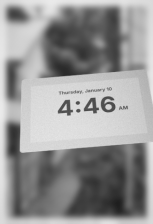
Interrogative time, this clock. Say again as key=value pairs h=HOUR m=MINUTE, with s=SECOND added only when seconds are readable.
h=4 m=46
